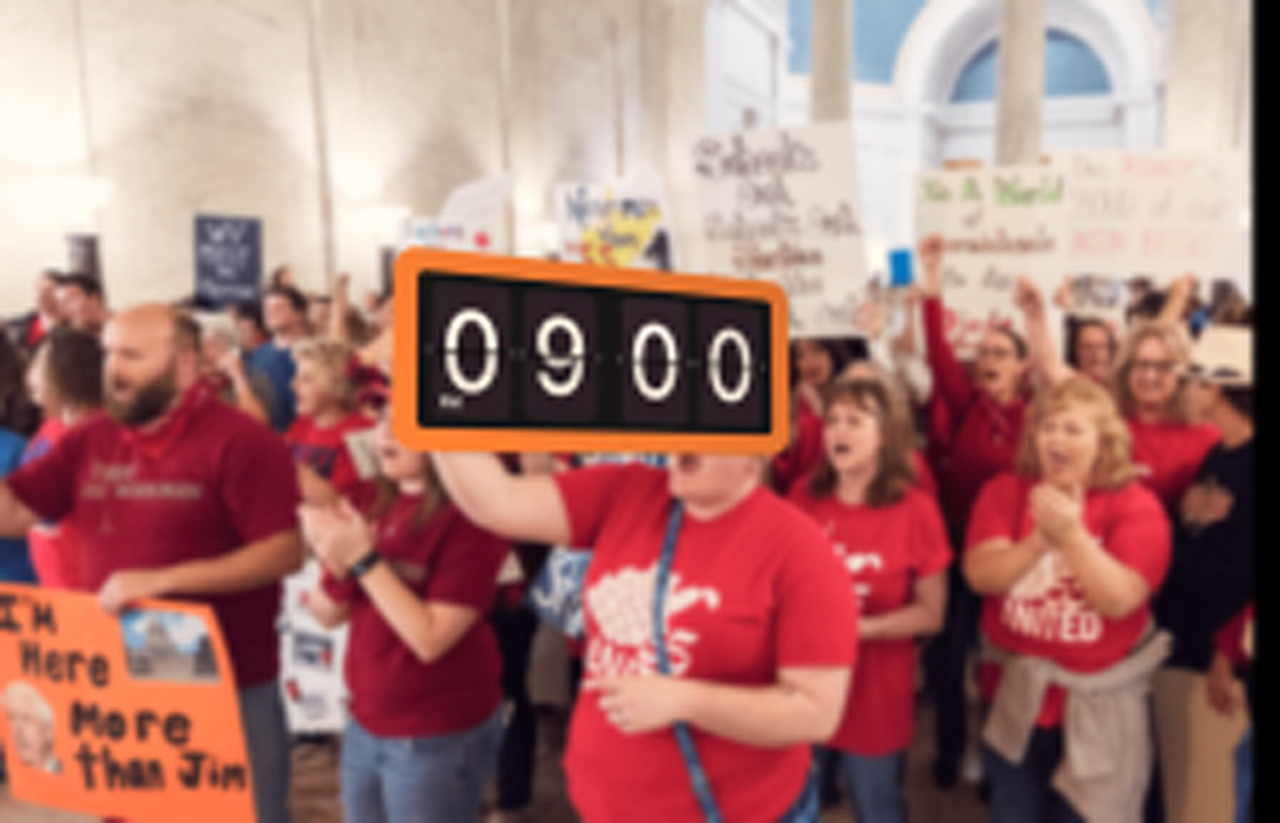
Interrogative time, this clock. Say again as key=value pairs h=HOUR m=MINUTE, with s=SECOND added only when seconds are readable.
h=9 m=0
